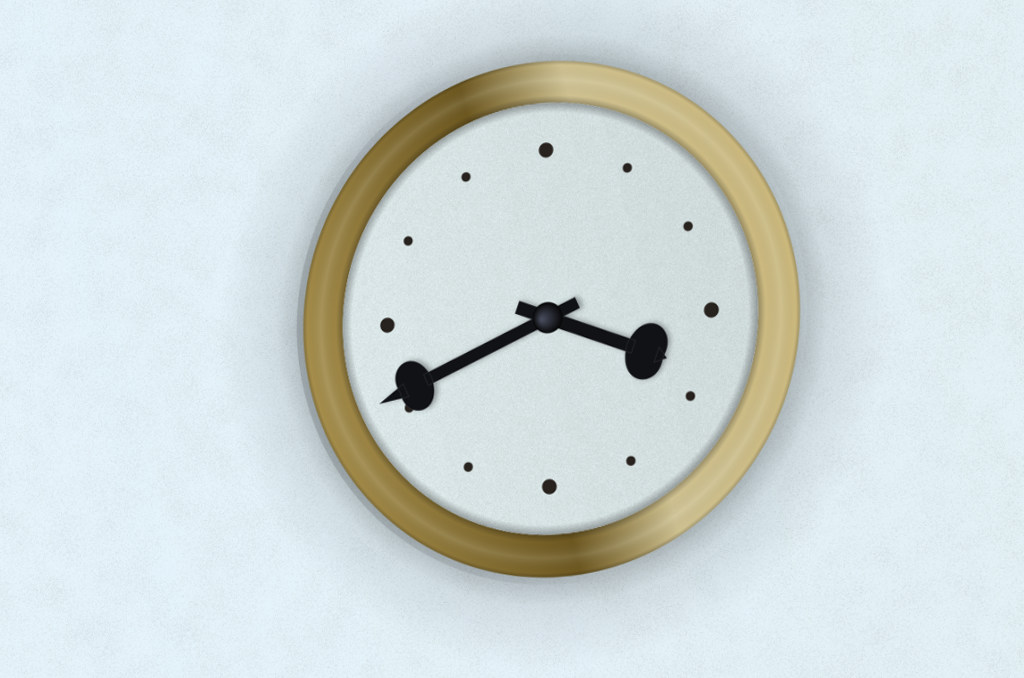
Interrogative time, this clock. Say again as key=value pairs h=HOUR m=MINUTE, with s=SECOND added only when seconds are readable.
h=3 m=41
